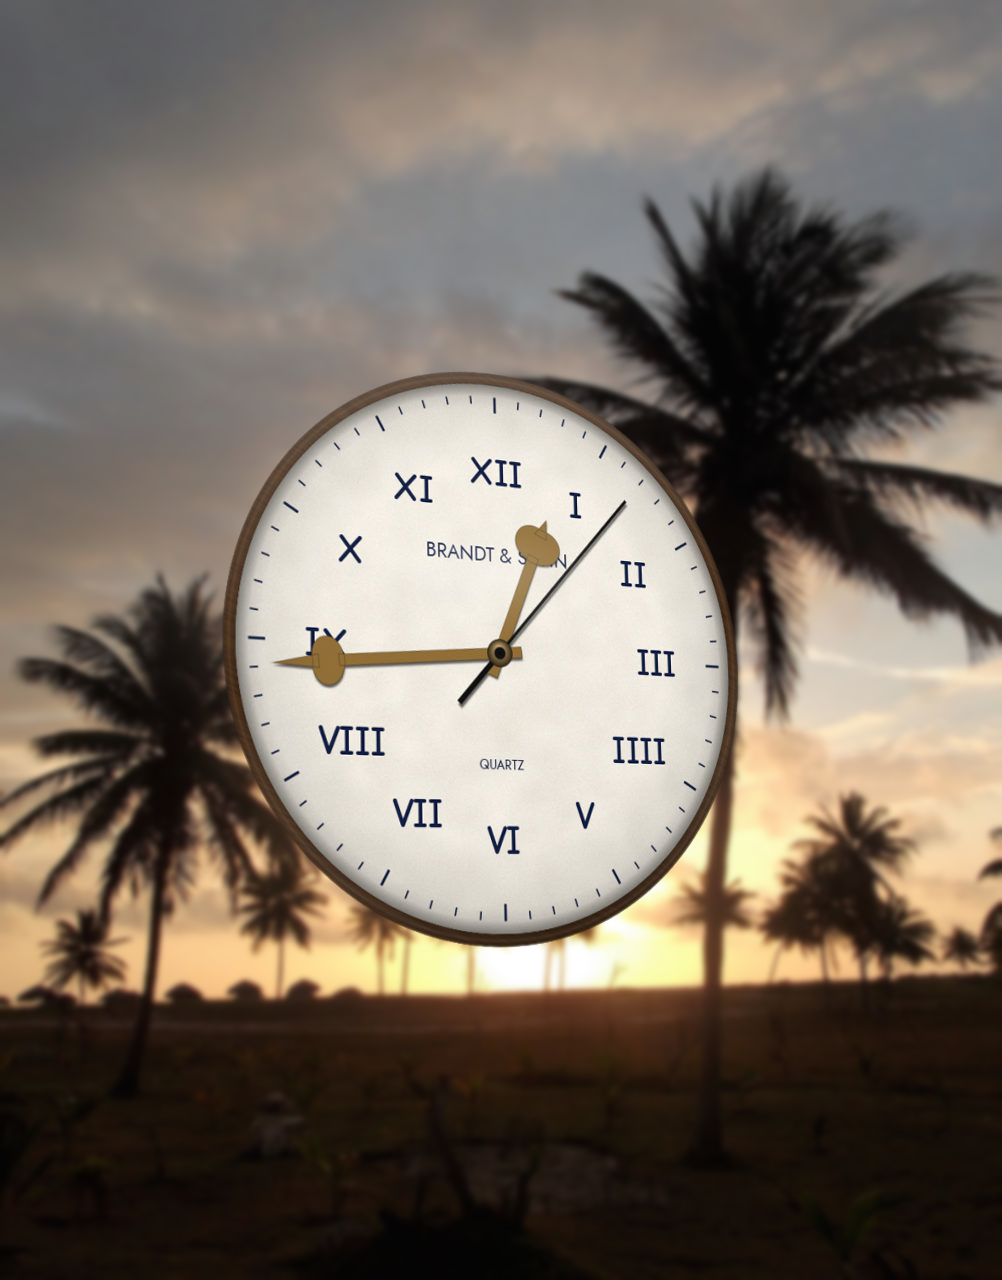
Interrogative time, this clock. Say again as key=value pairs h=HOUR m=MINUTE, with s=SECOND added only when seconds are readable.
h=12 m=44 s=7
